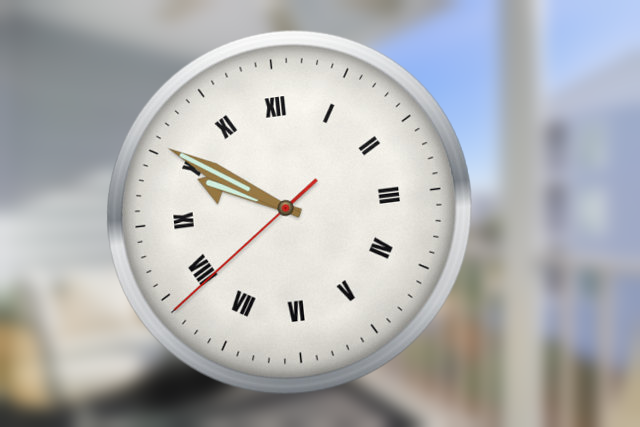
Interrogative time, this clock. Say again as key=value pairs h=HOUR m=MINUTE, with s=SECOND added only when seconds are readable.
h=9 m=50 s=39
